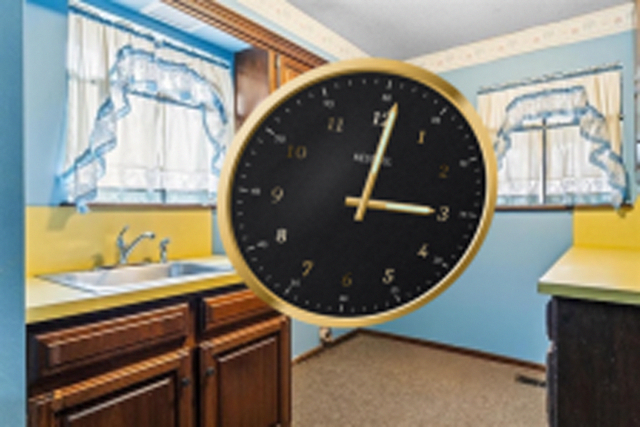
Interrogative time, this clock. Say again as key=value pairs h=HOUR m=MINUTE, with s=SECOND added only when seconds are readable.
h=3 m=1
